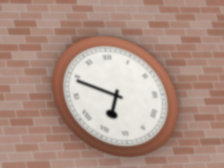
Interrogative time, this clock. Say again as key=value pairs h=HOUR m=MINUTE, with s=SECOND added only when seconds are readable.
h=6 m=49
